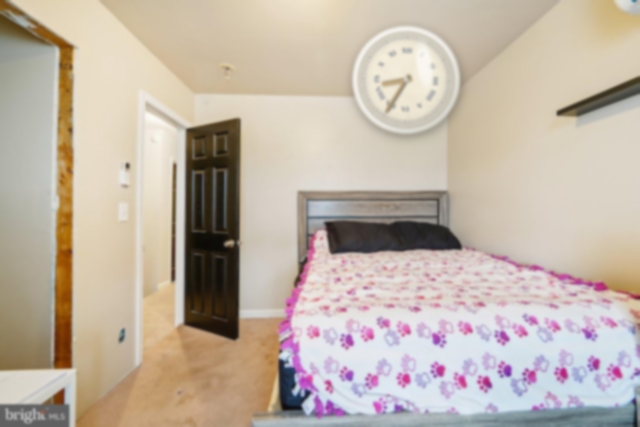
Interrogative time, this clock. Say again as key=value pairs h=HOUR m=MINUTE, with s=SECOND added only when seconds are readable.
h=8 m=35
